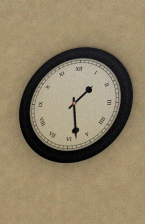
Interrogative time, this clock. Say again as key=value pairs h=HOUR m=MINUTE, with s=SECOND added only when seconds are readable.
h=1 m=28
